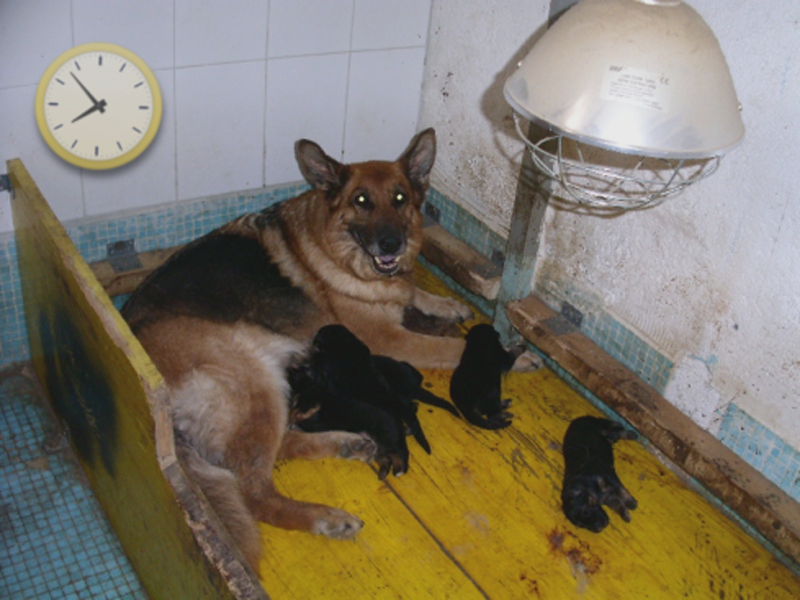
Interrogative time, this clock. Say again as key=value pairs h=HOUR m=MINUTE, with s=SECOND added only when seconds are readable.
h=7 m=53
